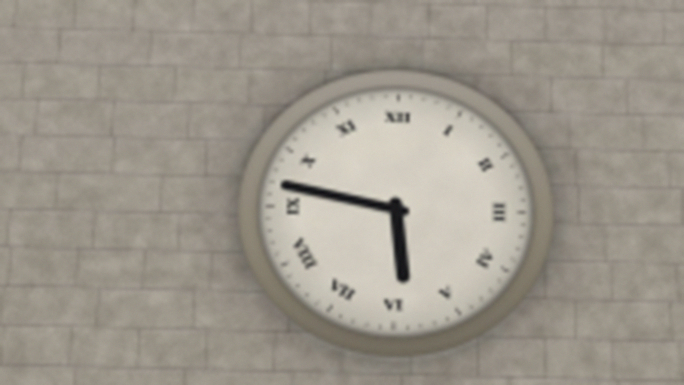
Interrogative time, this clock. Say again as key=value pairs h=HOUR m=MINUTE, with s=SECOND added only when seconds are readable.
h=5 m=47
